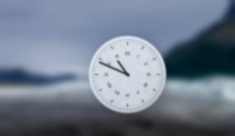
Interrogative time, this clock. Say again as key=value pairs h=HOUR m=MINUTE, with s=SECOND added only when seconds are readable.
h=10 m=49
